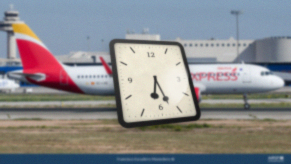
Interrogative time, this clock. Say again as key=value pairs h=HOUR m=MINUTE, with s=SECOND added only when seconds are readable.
h=6 m=27
